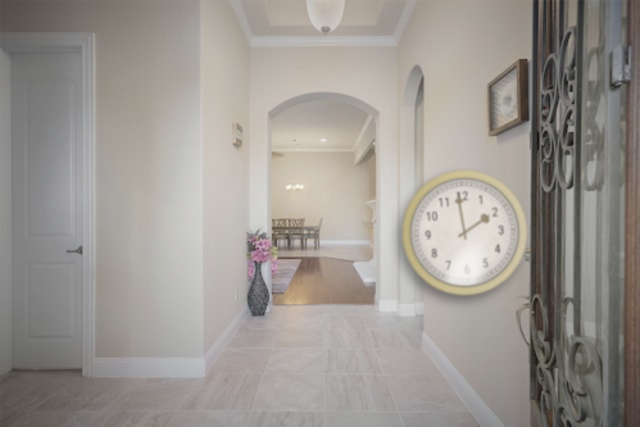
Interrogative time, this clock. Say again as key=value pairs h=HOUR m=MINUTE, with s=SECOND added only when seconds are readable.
h=1 m=59
